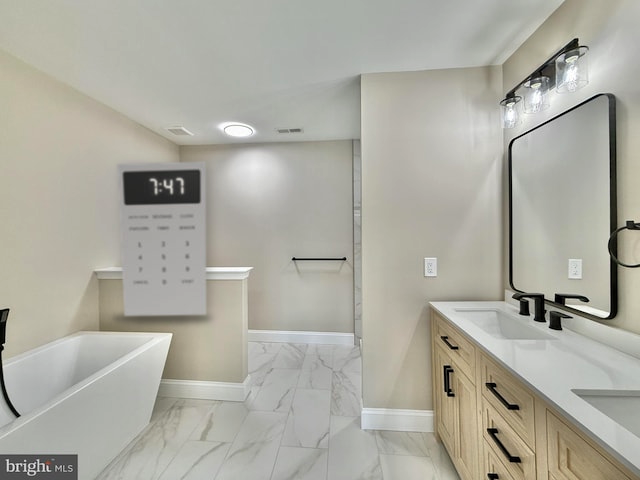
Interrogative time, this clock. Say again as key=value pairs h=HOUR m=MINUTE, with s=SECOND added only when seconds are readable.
h=7 m=47
